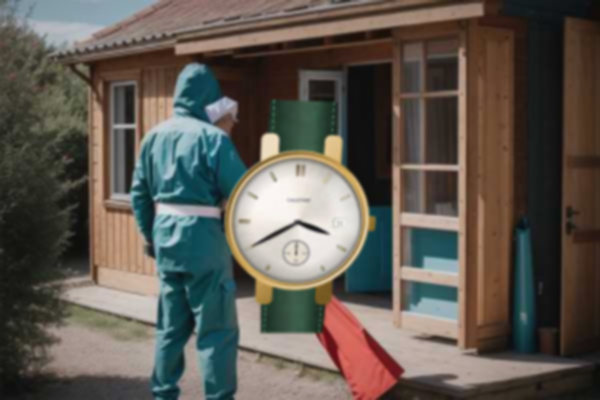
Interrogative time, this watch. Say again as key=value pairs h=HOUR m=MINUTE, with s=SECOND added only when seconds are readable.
h=3 m=40
